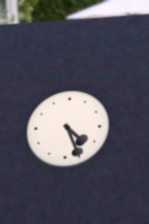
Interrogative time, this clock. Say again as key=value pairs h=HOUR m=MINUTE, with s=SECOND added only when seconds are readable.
h=4 m=26
